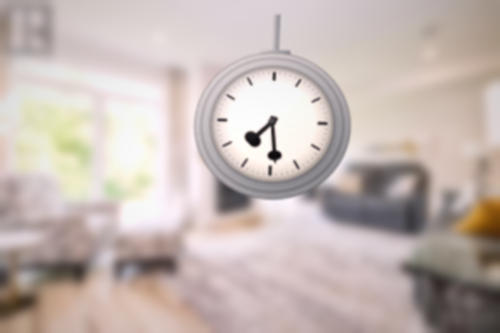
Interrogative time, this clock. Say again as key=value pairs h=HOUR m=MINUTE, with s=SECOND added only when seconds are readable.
h=7 m=29
